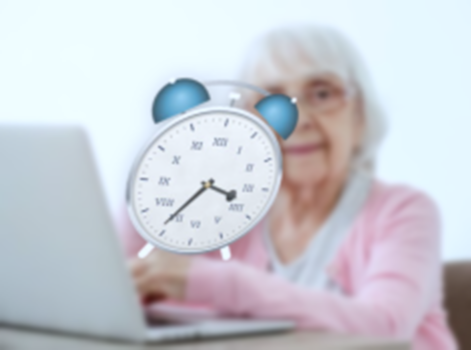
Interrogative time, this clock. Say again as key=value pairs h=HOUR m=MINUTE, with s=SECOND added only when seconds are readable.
h=3 m=36
